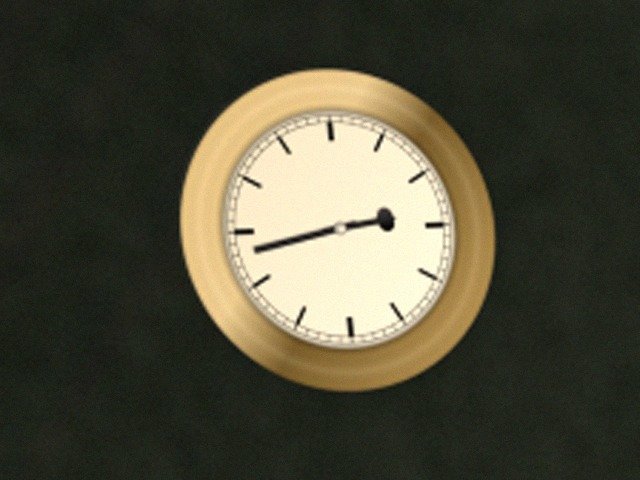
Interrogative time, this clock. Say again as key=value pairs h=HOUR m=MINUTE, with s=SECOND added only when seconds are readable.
h=2 m=43
